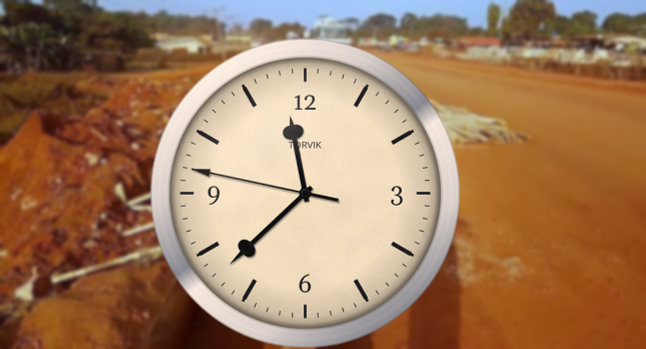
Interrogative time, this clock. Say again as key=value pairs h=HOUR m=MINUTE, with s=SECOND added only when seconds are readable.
h=11 m=37 s=47
